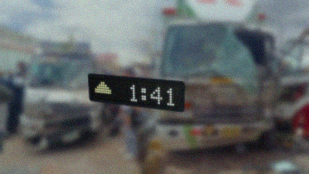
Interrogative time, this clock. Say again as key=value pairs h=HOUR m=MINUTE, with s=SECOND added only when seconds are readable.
h=1 m=41
